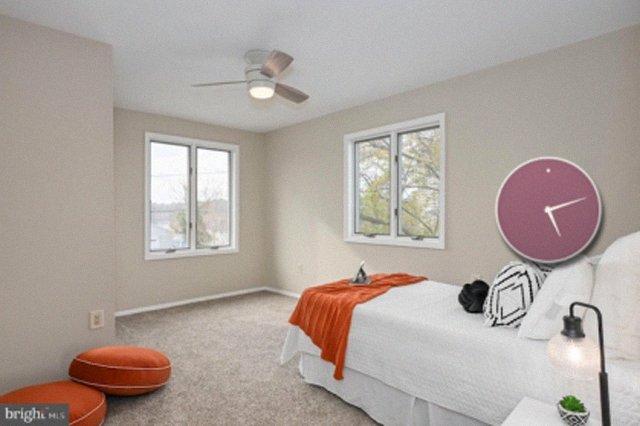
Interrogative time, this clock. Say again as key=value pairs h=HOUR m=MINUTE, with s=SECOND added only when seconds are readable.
h=5 m=12
